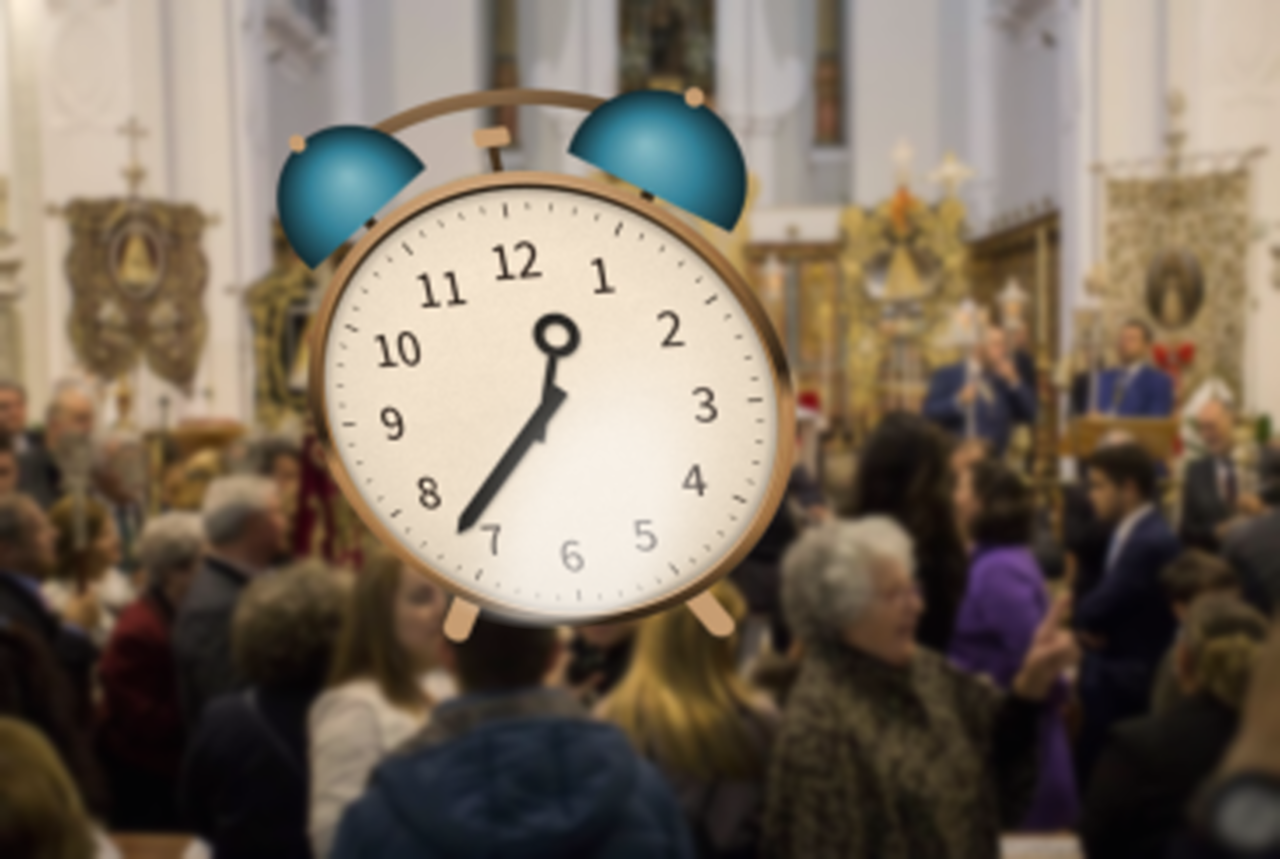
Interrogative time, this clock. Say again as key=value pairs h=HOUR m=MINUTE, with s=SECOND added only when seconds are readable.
h=12 m=37
